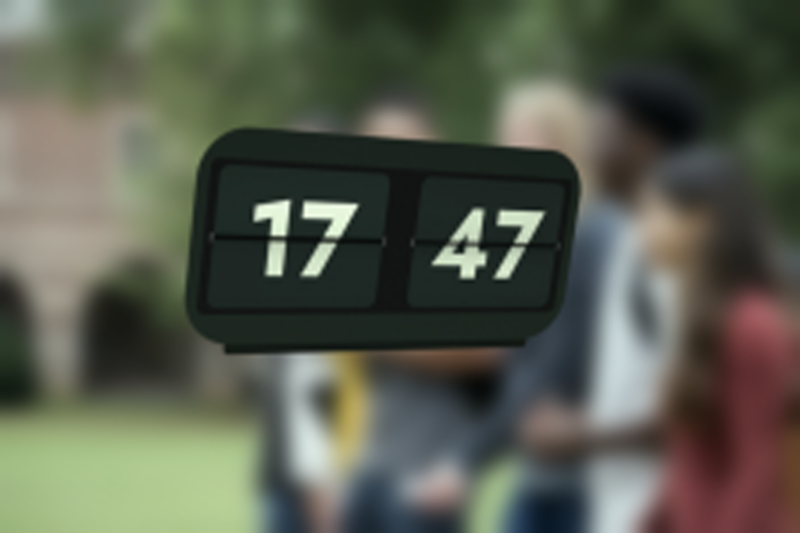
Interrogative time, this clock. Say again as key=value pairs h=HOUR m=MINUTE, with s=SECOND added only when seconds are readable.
h=17 m=47
